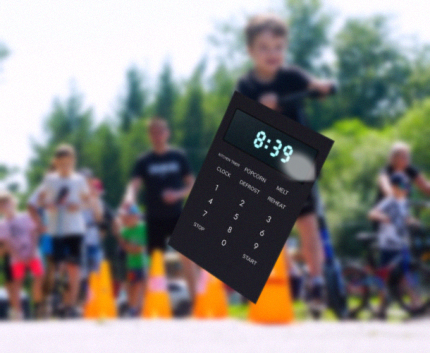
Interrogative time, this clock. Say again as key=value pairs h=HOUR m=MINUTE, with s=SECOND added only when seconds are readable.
h=8 m=39
